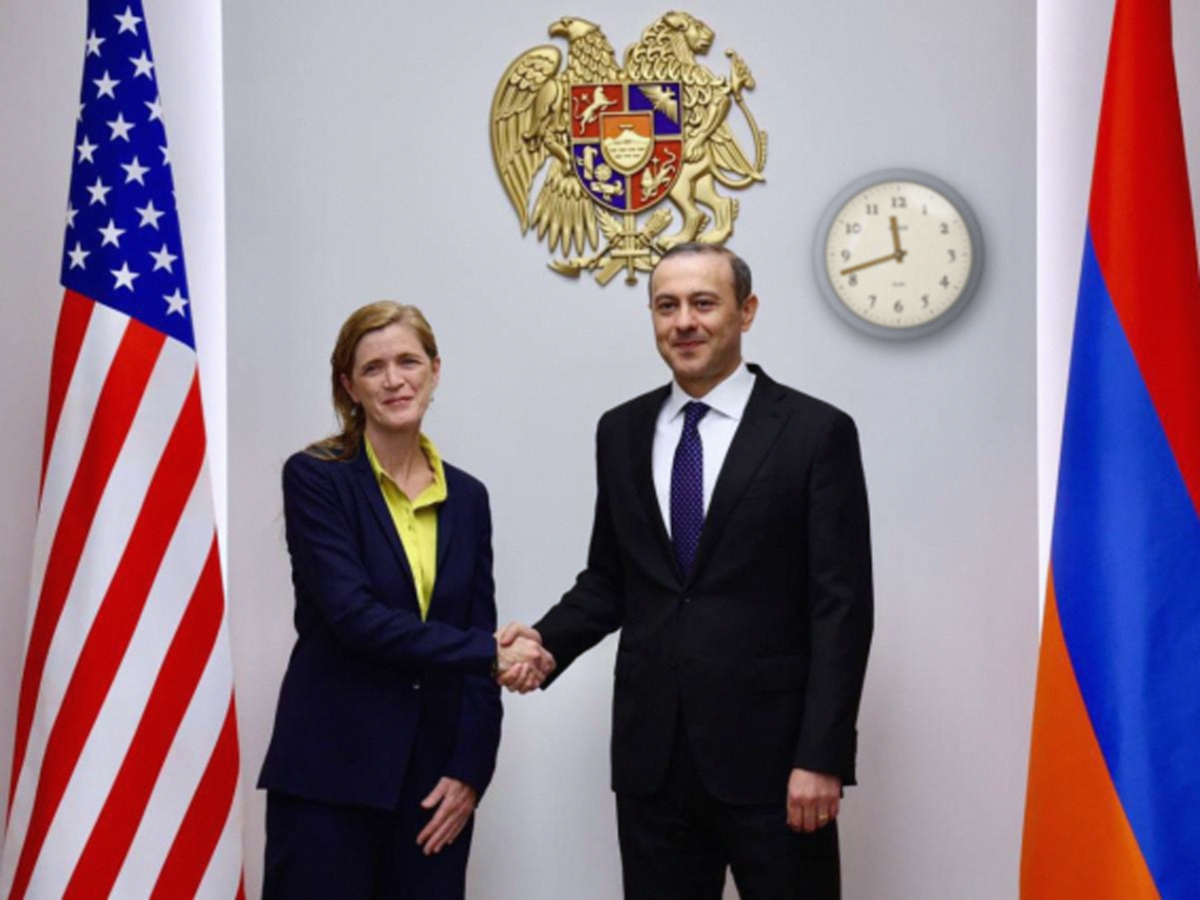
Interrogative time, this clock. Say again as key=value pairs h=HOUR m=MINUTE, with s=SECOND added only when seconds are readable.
h=11 m=42
